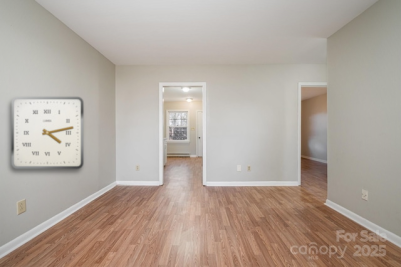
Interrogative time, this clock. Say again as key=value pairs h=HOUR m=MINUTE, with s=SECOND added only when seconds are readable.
h=4 m=13
